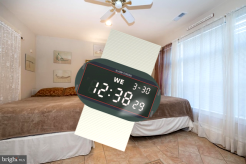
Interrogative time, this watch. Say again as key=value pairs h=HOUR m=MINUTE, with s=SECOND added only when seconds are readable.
h=12 m=38 s=29
